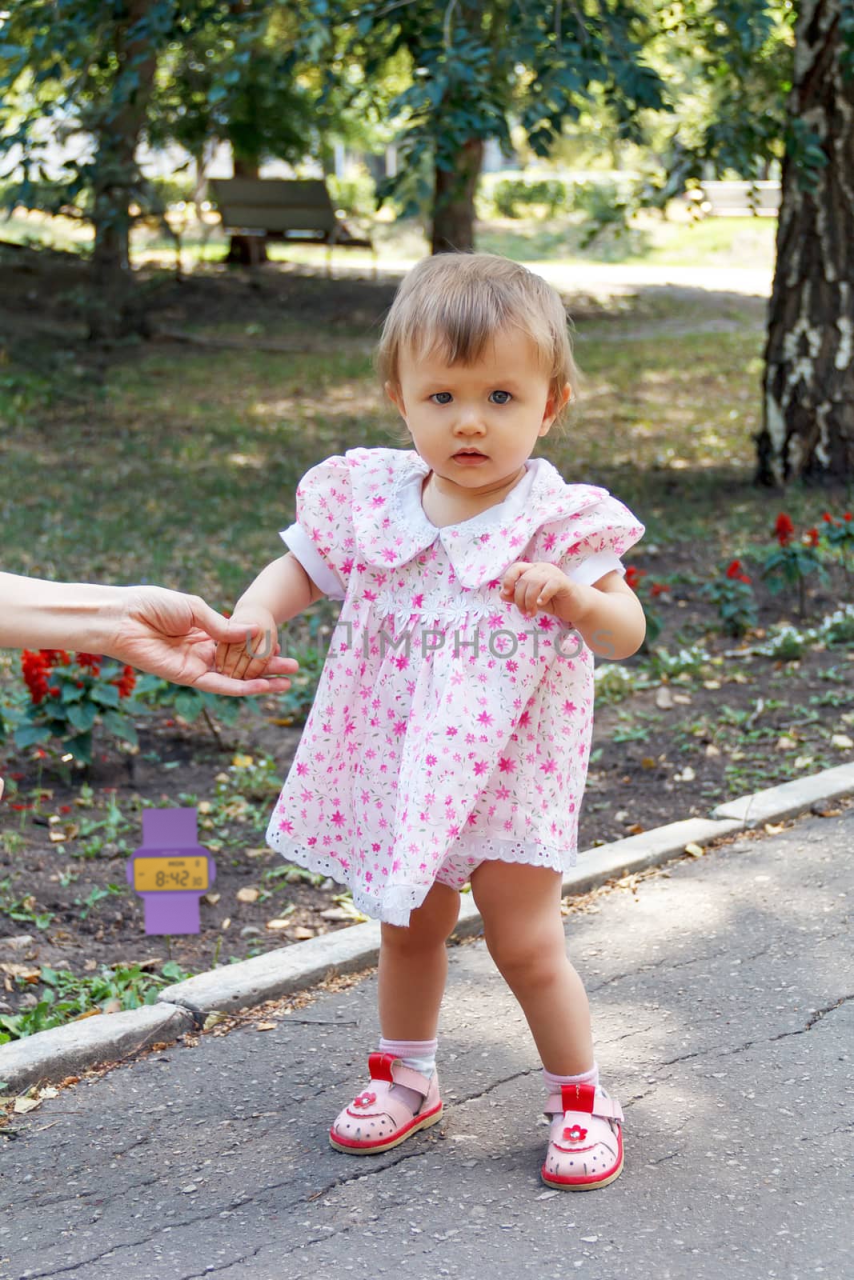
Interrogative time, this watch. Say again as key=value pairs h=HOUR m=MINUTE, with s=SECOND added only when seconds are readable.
h=8 m=42
